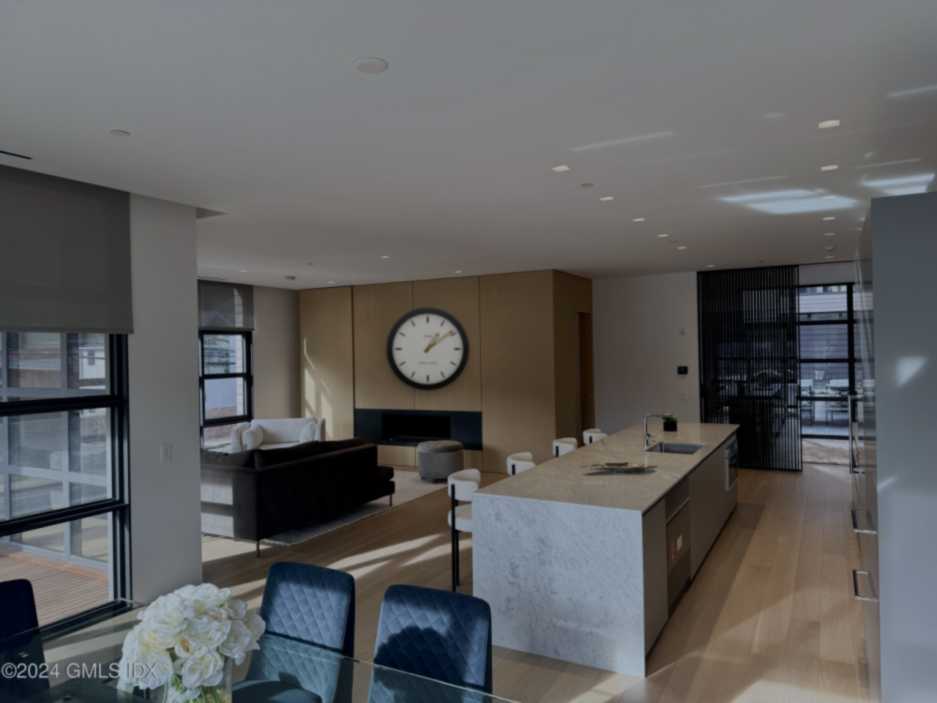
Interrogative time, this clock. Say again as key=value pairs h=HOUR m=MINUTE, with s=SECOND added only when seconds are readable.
h=1 m=9
